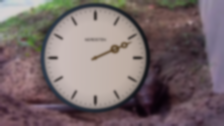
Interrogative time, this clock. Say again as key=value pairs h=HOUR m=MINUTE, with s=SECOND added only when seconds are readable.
h=2 m=11
